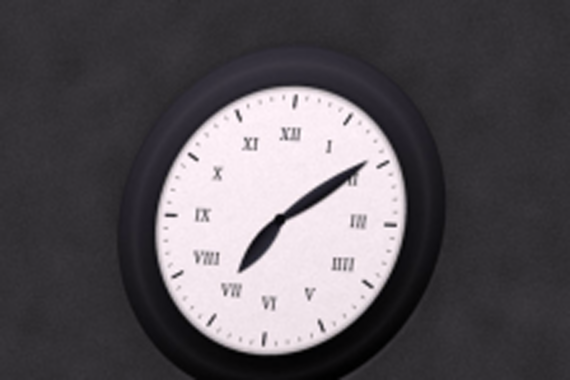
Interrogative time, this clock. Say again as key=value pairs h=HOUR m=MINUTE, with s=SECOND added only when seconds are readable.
h=7 m=9
